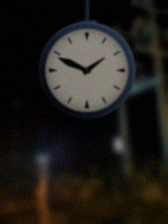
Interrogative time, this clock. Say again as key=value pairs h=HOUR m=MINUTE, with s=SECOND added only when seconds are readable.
h=1 m=49
